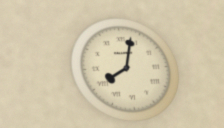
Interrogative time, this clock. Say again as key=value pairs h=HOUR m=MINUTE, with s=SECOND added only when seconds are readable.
h=8 m=3
